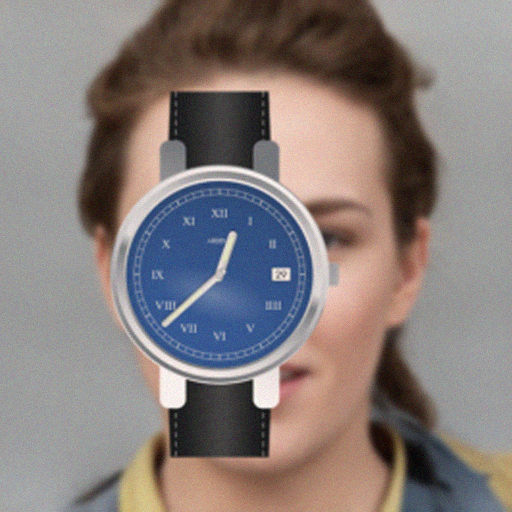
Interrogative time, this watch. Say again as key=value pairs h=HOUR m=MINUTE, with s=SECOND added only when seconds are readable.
h=12 m=38
